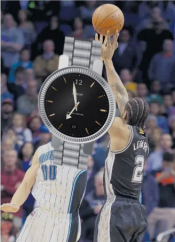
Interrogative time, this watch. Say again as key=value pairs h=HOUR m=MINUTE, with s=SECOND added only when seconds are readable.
h=6 m=58
